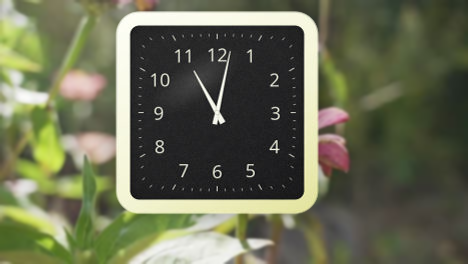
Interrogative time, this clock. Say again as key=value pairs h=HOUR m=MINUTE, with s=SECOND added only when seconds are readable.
h=11 m=2
